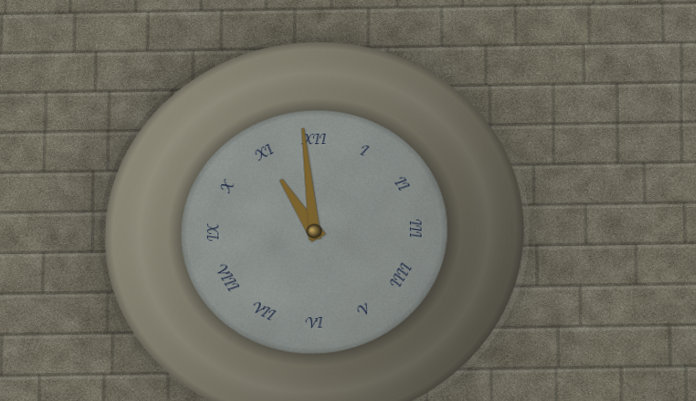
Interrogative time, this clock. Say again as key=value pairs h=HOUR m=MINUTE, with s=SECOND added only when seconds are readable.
h=10 m=59
